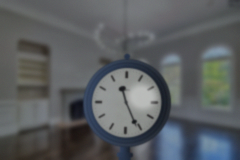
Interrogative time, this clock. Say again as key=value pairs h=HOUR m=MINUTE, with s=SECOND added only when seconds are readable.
h=11 m=26
